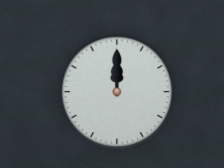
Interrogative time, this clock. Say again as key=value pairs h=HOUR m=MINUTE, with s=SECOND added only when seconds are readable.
h=12 m=0
